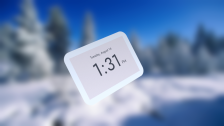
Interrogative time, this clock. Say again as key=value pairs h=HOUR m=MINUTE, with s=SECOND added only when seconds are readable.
h=1 m=31
